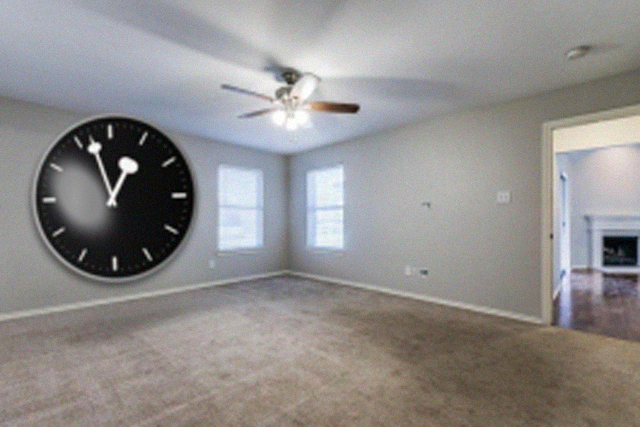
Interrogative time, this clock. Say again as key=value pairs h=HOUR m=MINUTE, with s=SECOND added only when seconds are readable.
h=12 m=57
